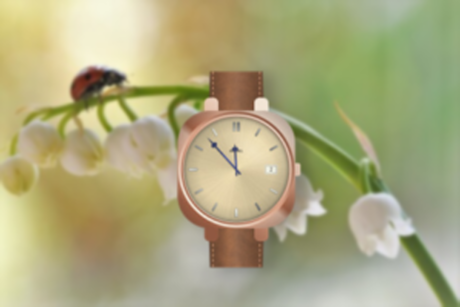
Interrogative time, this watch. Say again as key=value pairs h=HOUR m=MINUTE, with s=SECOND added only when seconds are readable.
h=11 m=53
